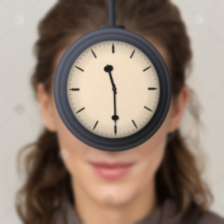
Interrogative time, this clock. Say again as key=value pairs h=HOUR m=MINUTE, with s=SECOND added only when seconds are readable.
h=11 m=30
